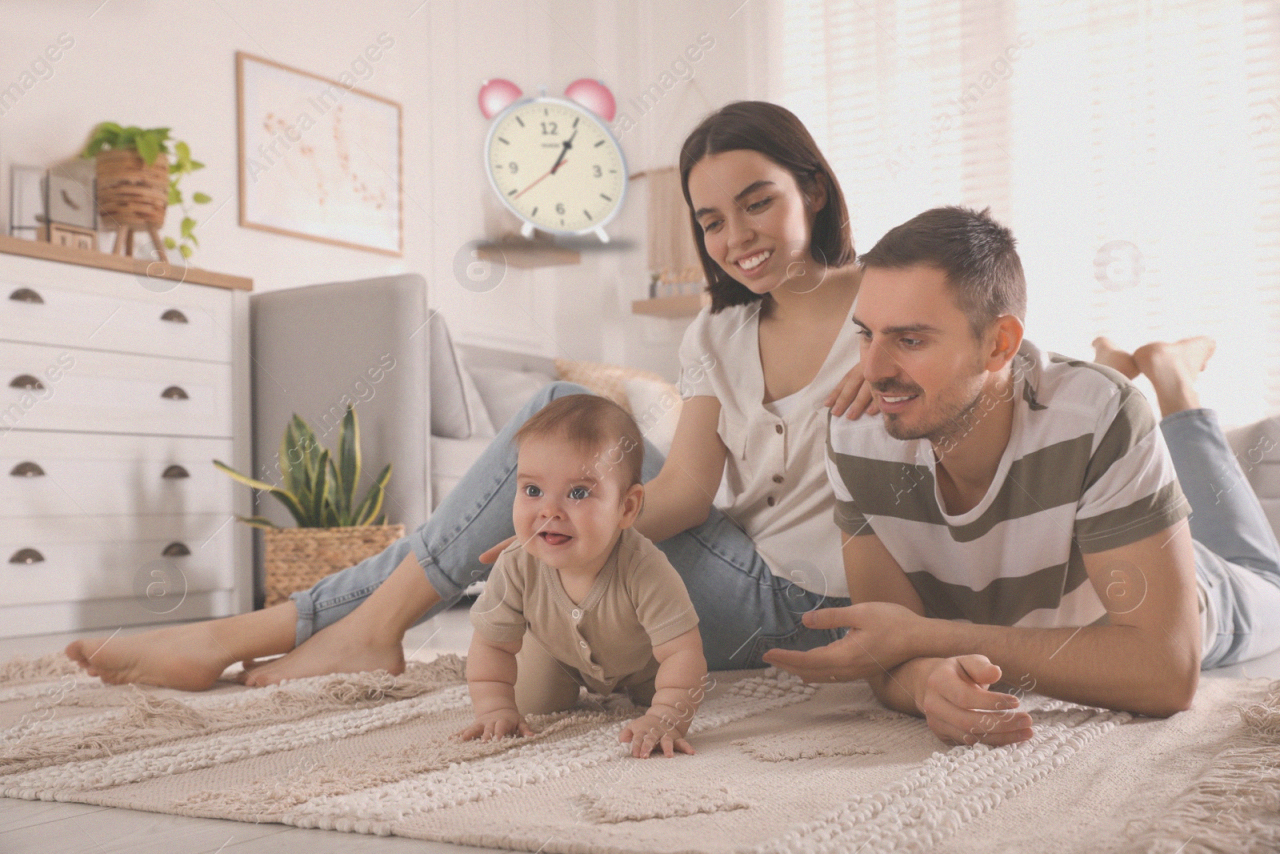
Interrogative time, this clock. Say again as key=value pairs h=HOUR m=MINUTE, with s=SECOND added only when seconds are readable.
h=1 m=5 s=39
